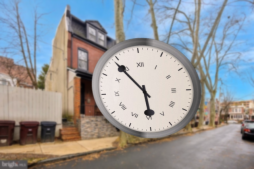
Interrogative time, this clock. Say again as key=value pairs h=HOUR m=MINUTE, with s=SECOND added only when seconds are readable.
h=5 m=54
